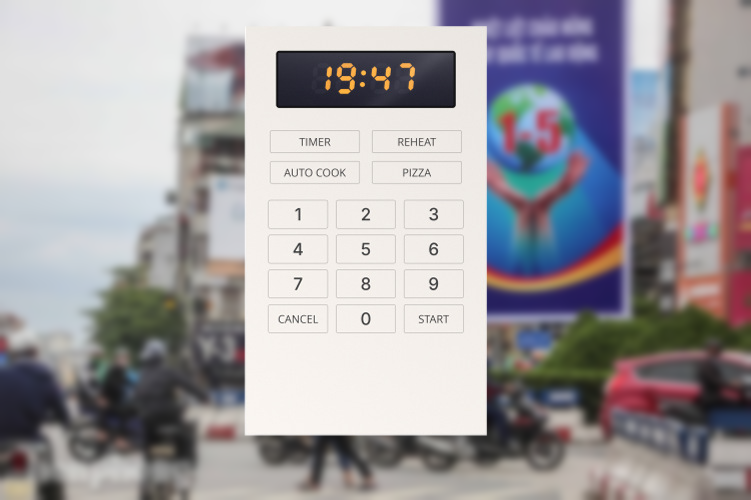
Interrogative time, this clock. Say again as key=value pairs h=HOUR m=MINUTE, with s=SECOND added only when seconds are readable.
h=19 m=47
